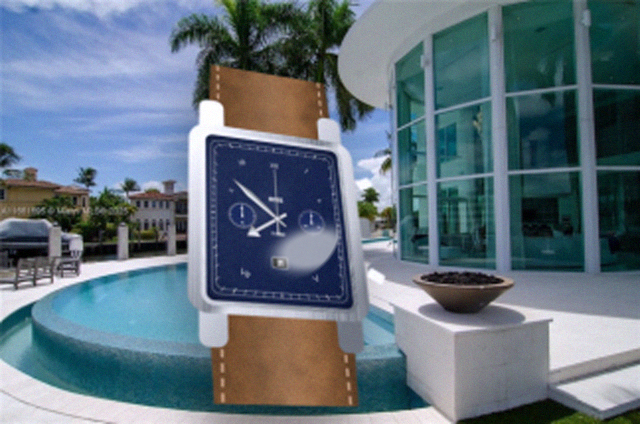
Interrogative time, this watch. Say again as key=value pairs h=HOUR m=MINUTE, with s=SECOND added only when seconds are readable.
h=7 m=52
